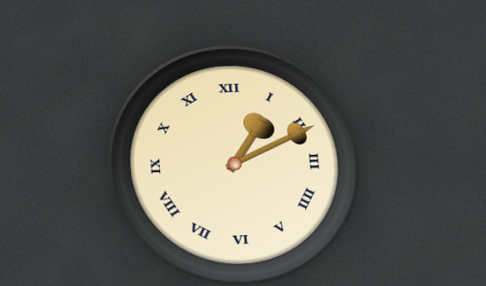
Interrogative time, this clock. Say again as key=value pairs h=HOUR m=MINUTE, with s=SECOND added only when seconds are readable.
h=1 m=11
